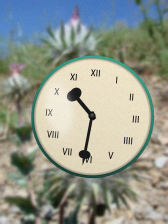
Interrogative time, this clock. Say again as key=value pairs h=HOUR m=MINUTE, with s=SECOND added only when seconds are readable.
h=10 m=31
